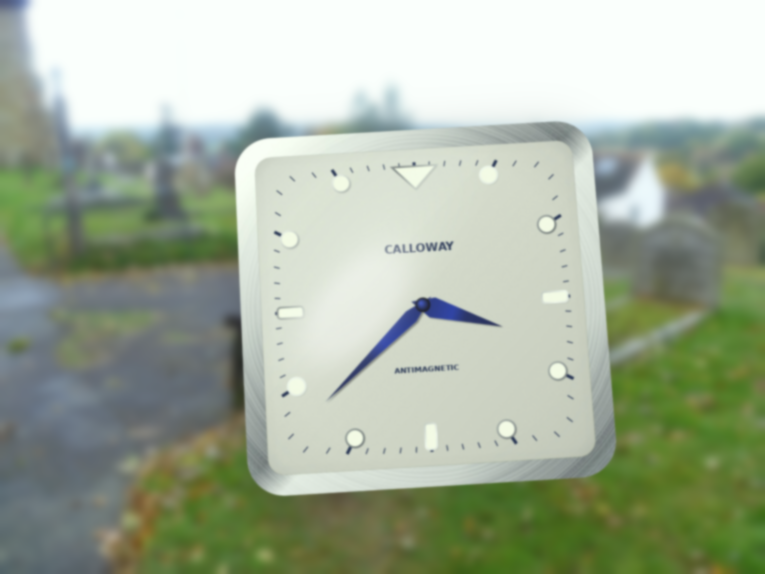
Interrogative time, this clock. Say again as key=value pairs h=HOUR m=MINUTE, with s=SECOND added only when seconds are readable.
h=3 m=38
